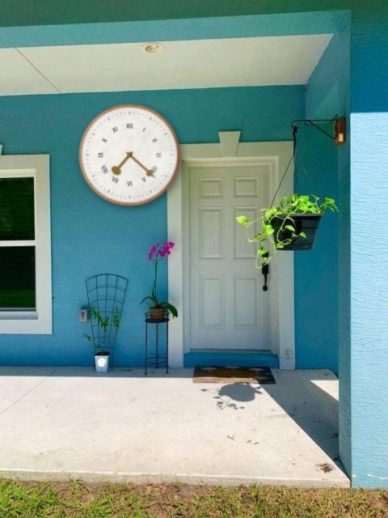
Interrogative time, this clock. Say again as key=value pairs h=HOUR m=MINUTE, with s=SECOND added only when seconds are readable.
h=7 m=22
